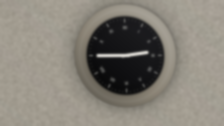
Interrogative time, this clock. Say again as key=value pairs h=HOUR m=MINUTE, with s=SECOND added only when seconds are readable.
h=2 m=45
